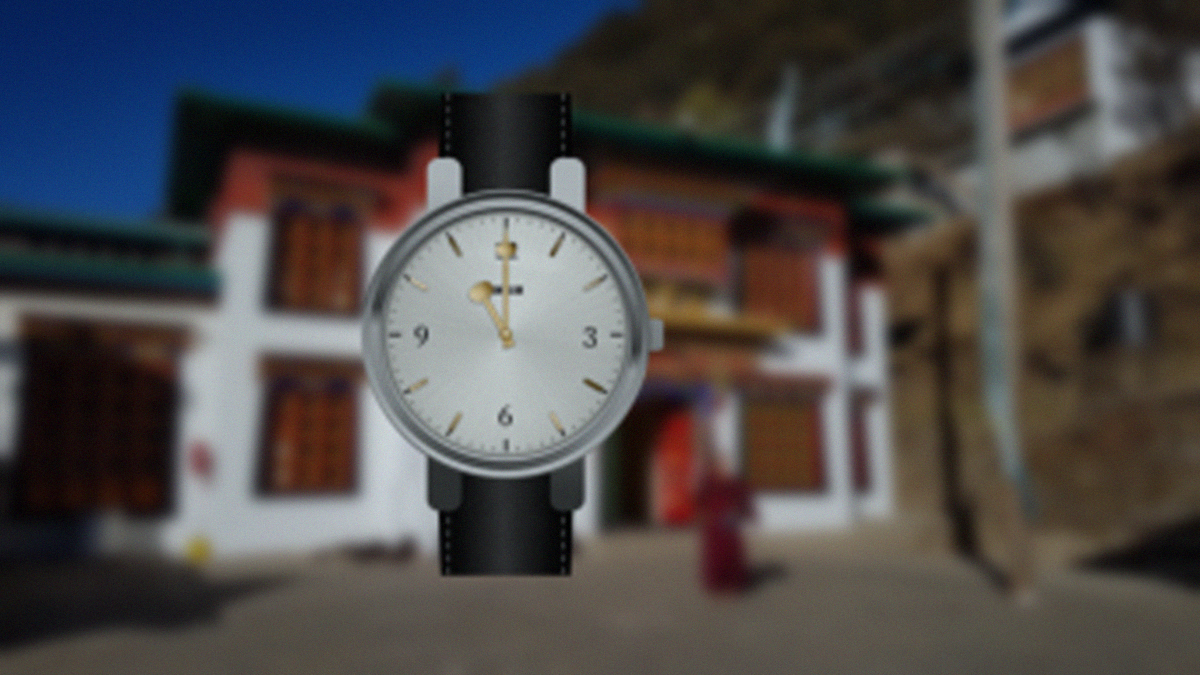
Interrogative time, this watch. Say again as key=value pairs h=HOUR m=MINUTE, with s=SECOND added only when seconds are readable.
h=11 m=0
